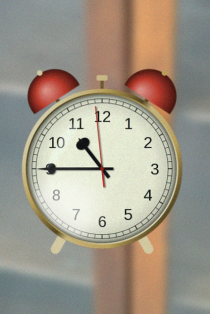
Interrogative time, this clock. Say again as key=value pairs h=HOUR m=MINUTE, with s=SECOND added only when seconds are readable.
h=10 m=44 s=59
